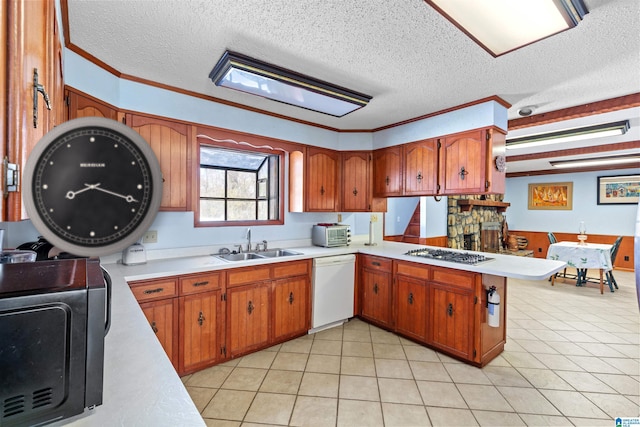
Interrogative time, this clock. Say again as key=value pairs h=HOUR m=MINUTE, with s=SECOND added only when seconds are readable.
h=8 m=18
